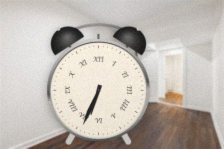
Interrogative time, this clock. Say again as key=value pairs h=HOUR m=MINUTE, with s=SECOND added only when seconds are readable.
h=6 m=34
